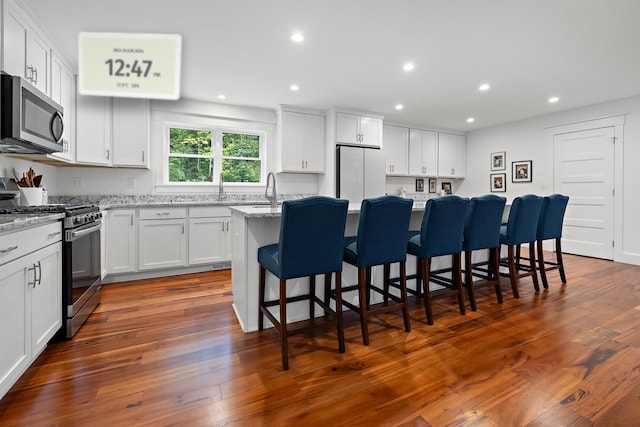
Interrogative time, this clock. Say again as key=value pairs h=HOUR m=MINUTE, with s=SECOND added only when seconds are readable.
h=12 m=47
